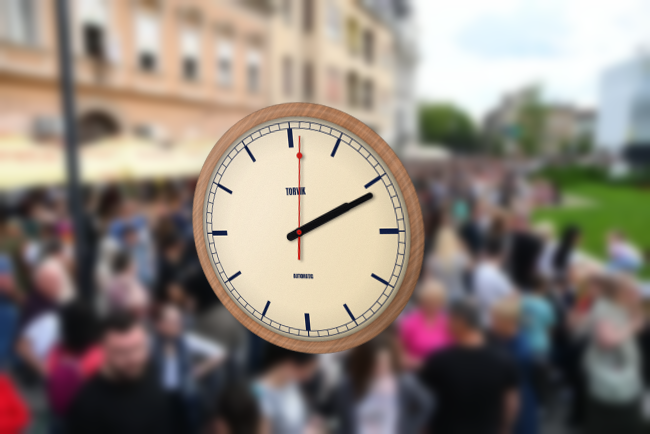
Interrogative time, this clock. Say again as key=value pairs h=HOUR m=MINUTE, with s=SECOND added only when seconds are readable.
h=2 m=11 s=1
